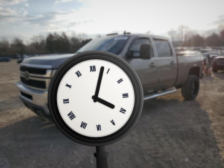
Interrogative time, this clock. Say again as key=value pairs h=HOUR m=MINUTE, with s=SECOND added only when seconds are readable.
h=4 m=3
